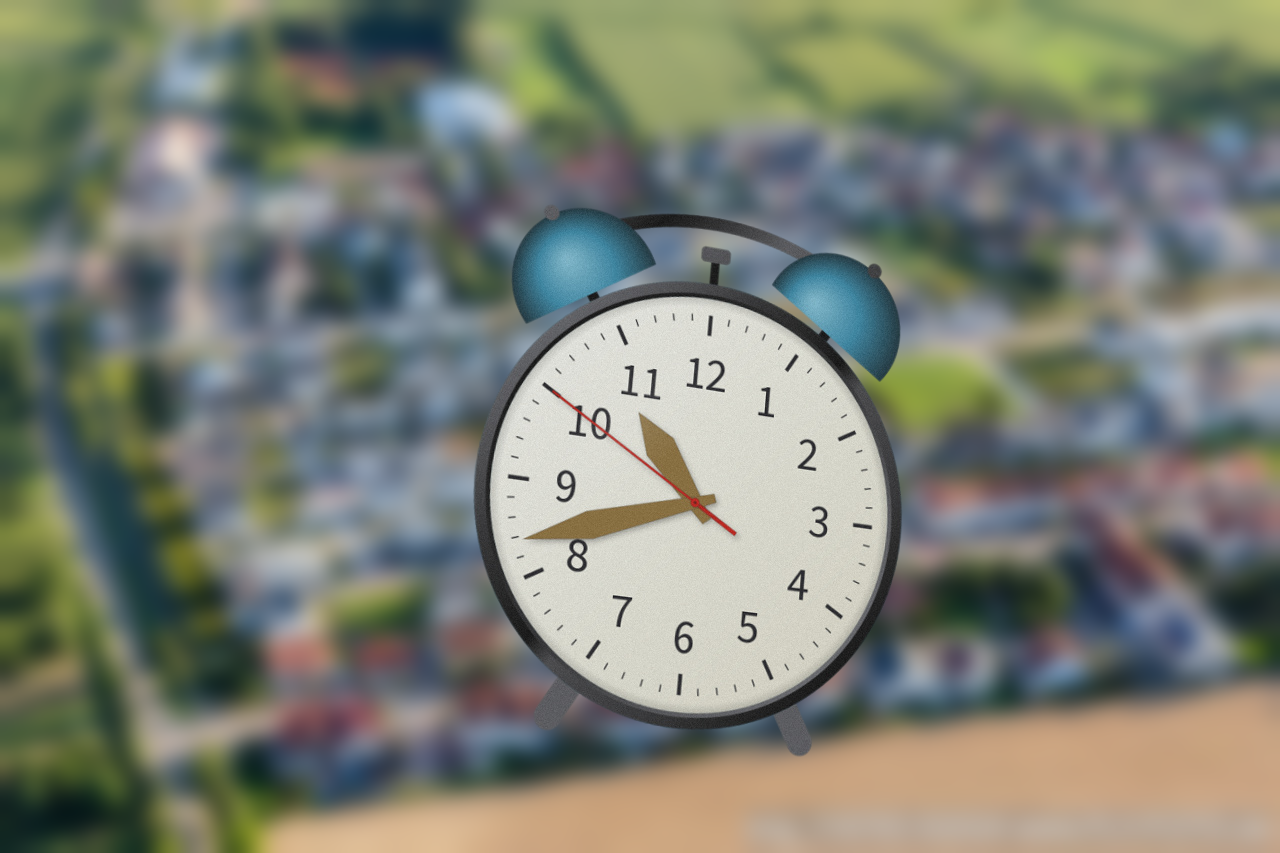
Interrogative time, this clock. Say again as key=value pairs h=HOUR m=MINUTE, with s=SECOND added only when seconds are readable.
h=10 m=41 s=50
